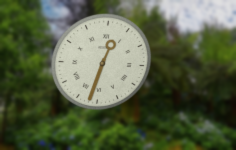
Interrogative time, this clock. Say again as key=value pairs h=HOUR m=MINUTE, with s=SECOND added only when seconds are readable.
h=12 m=32
